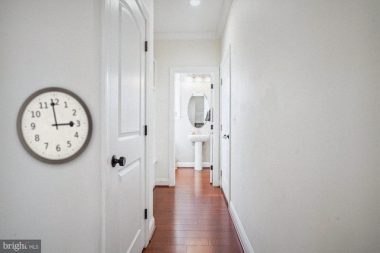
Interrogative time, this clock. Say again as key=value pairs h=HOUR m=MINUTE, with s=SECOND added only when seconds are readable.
h=2 m=59
